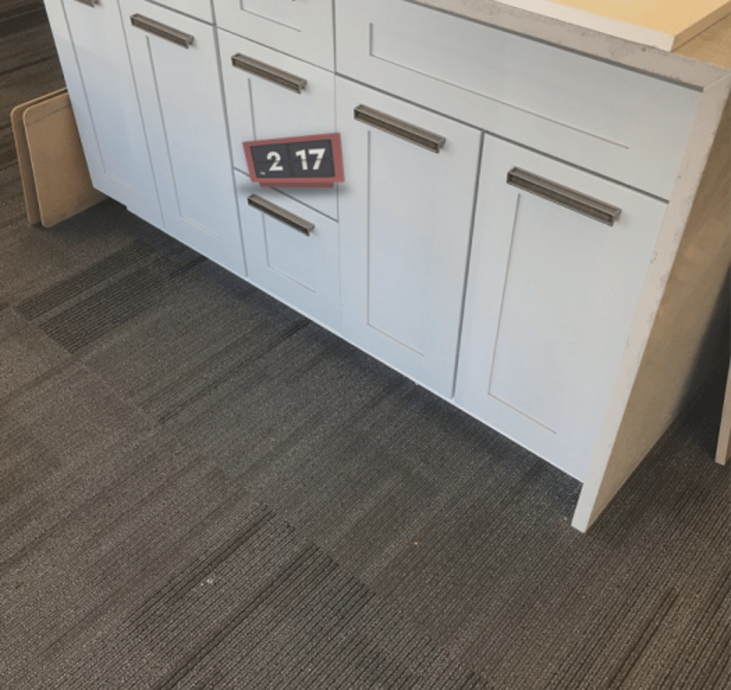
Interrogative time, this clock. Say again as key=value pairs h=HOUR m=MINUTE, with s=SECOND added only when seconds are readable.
h=2 m=17
